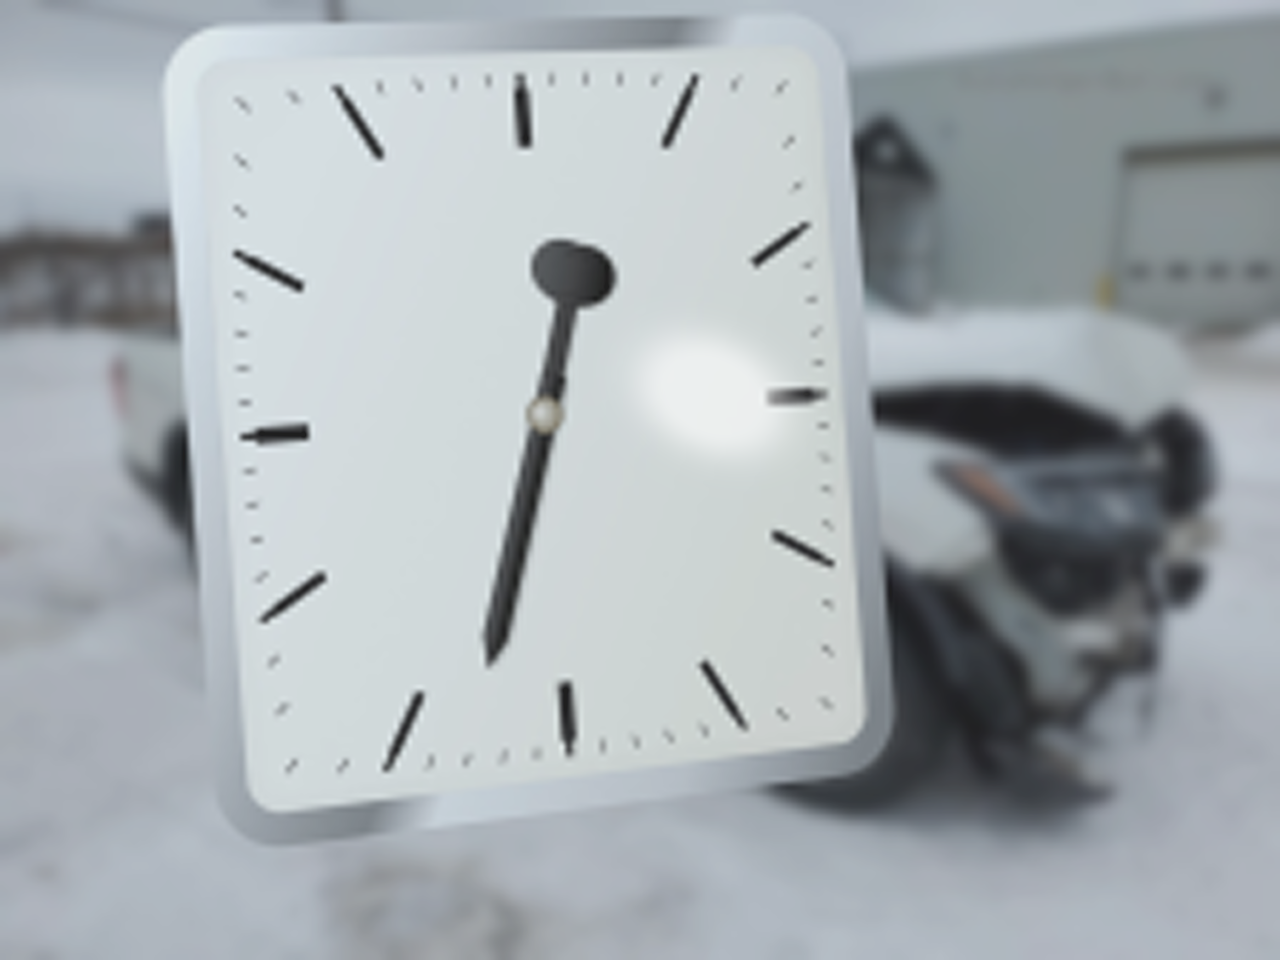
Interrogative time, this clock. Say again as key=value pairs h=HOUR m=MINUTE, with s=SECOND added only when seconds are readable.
h=12 m=33
